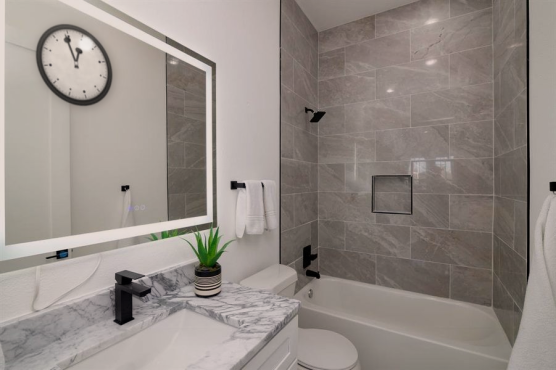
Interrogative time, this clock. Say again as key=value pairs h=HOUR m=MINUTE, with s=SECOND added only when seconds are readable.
h=12 m=59
